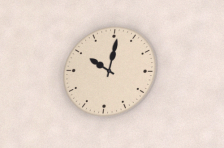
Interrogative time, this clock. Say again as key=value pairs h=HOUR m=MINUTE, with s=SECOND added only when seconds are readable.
h=10 m=1
